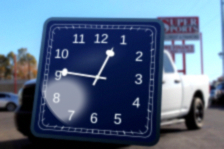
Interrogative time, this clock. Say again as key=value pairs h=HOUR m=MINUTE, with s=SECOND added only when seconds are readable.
h=12 m=46
